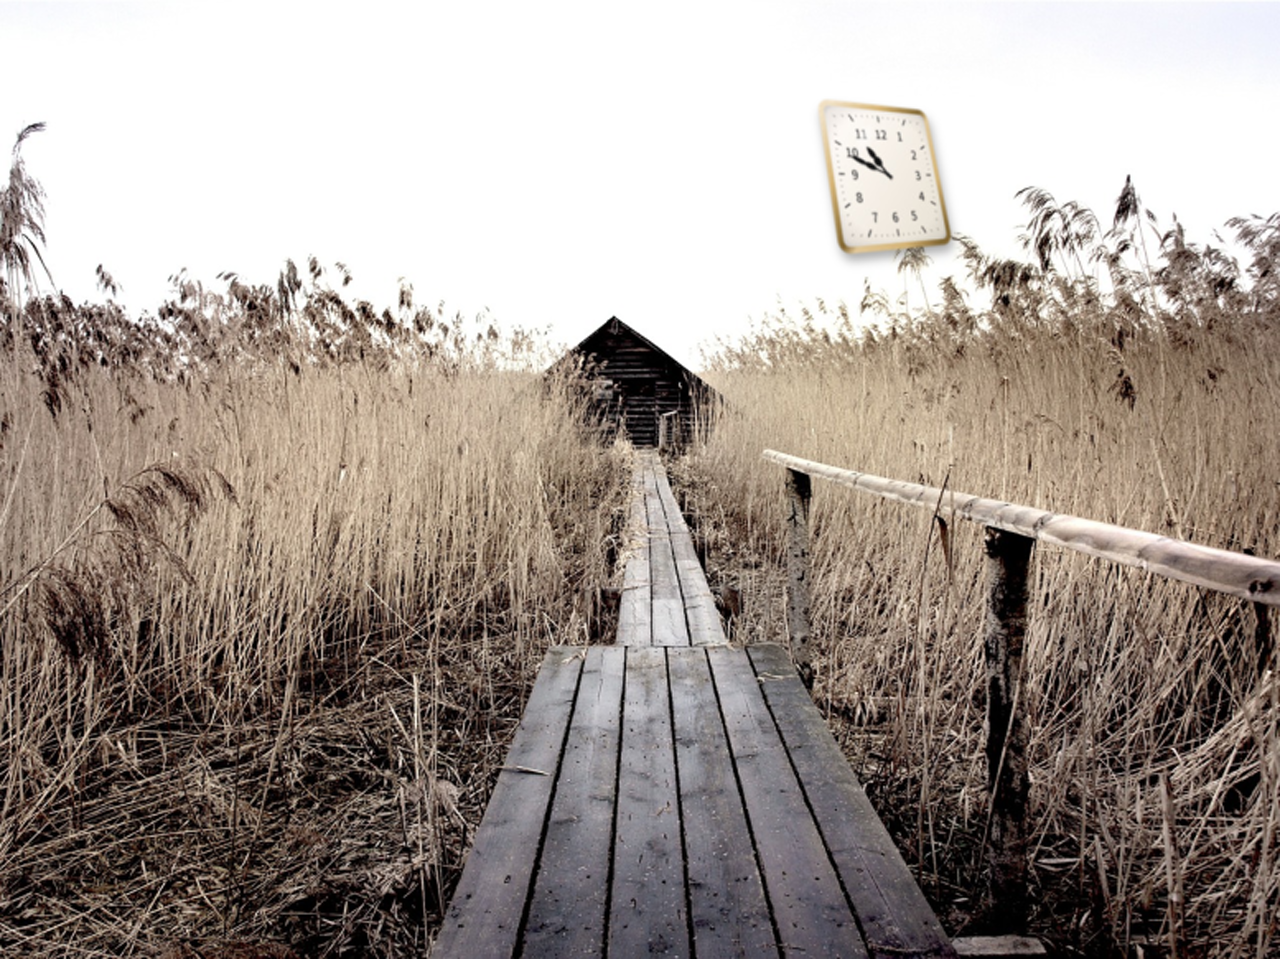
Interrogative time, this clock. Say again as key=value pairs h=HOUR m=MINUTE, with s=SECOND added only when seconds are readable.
h=10 m=49
